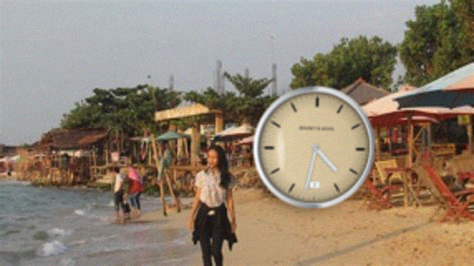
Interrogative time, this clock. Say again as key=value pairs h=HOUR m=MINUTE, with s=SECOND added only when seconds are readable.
h=4 m=32
